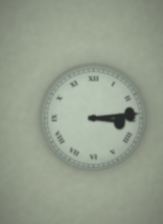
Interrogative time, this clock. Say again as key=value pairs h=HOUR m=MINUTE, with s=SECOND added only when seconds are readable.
h=3 m=14
